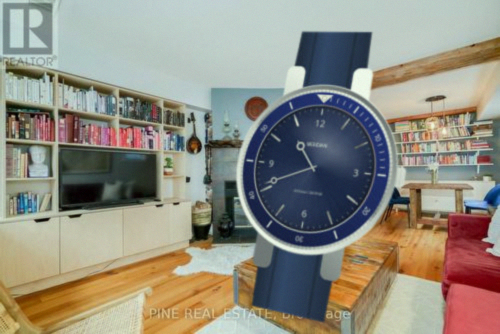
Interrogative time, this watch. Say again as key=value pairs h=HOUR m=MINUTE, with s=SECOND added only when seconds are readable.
h=10 m=41
